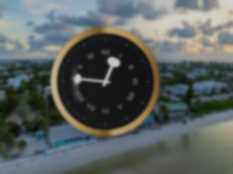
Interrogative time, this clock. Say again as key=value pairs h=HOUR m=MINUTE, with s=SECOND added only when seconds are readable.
h=12 m=46
